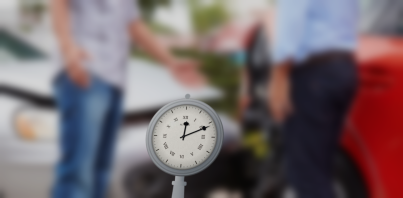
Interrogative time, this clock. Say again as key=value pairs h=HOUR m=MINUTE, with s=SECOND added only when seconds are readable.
h=12 m=11
